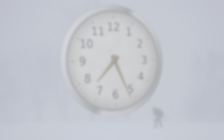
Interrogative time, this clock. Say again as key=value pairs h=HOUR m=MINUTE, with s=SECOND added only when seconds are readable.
h=7 m=26
